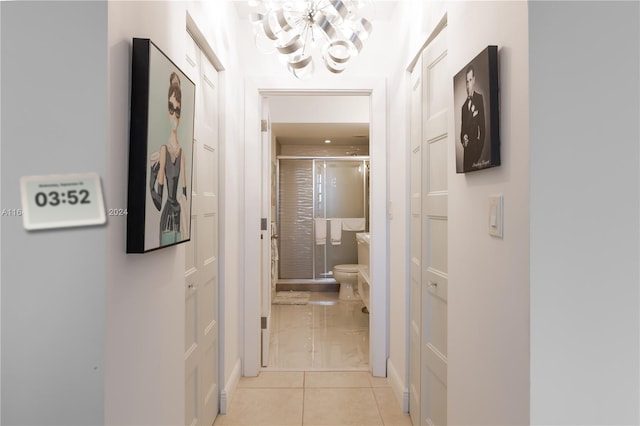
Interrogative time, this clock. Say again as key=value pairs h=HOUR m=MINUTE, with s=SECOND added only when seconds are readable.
h=3 m=52
